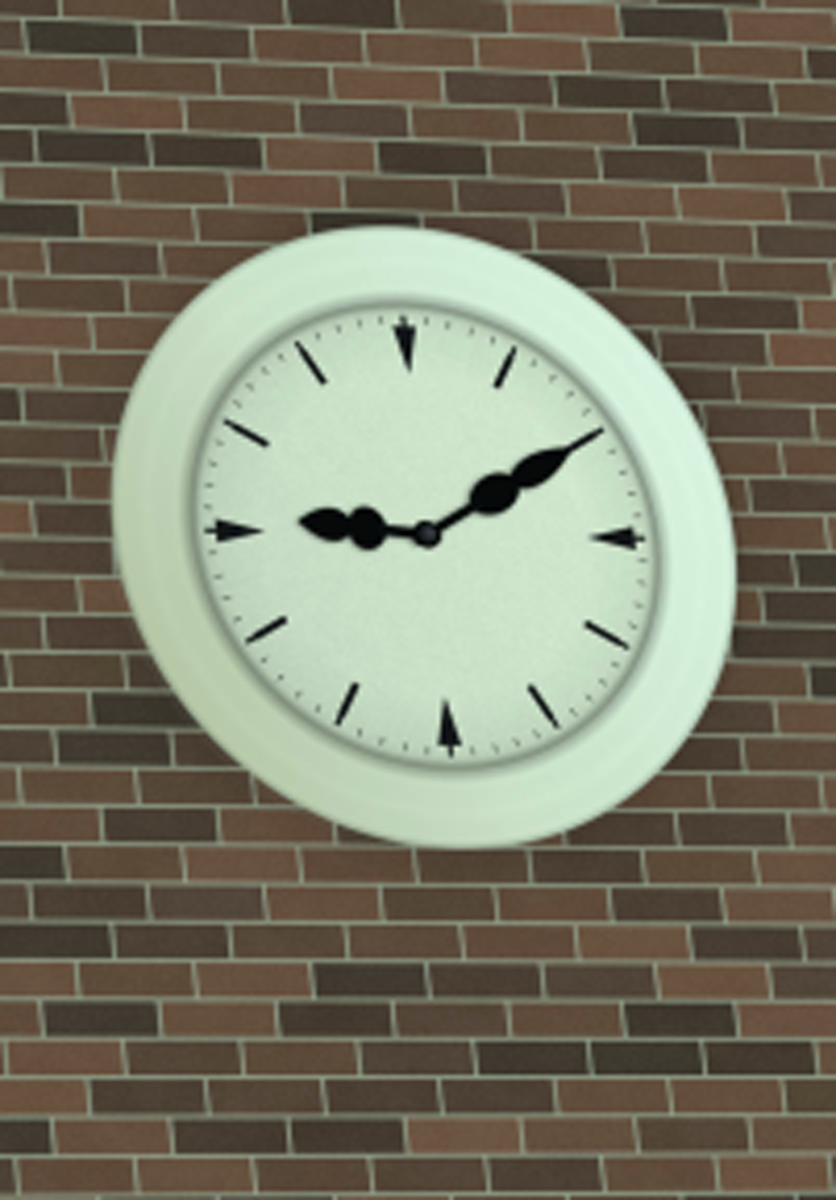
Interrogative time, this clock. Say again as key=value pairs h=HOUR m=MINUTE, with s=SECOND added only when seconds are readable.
h=9 m=10
